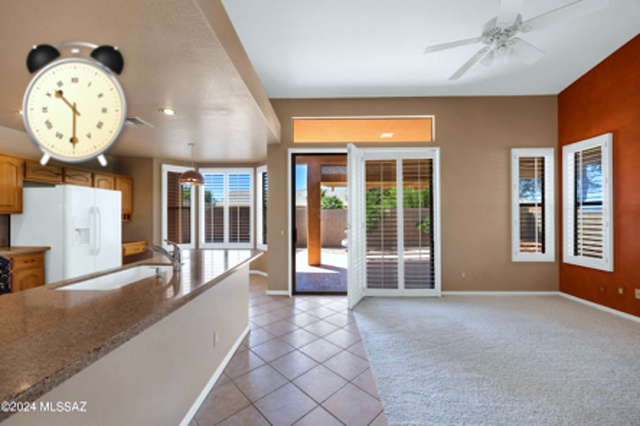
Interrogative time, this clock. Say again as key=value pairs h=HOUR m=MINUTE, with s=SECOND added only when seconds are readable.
h=10 m=30
